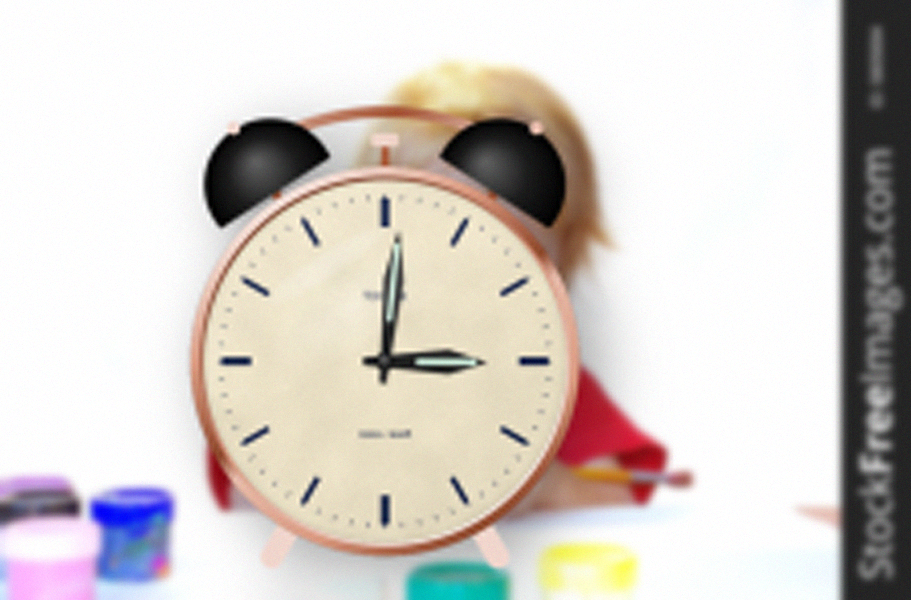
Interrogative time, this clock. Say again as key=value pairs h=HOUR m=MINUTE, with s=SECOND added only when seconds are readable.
h=3 m=1
